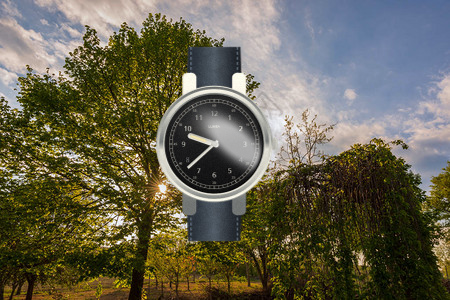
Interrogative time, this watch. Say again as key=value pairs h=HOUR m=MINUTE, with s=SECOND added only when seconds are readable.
h=9 m=38
